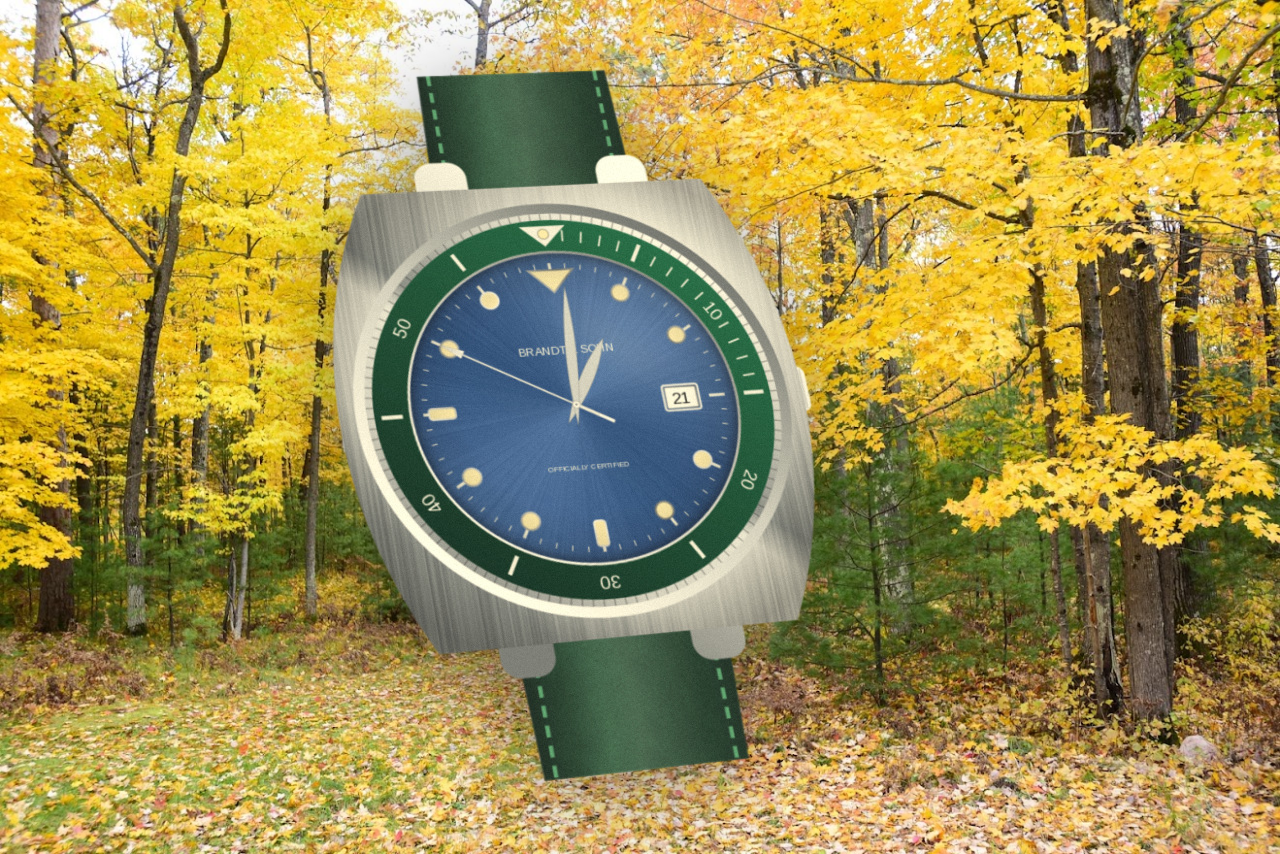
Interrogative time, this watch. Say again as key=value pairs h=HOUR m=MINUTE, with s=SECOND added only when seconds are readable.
h=1 m=0 s=50
